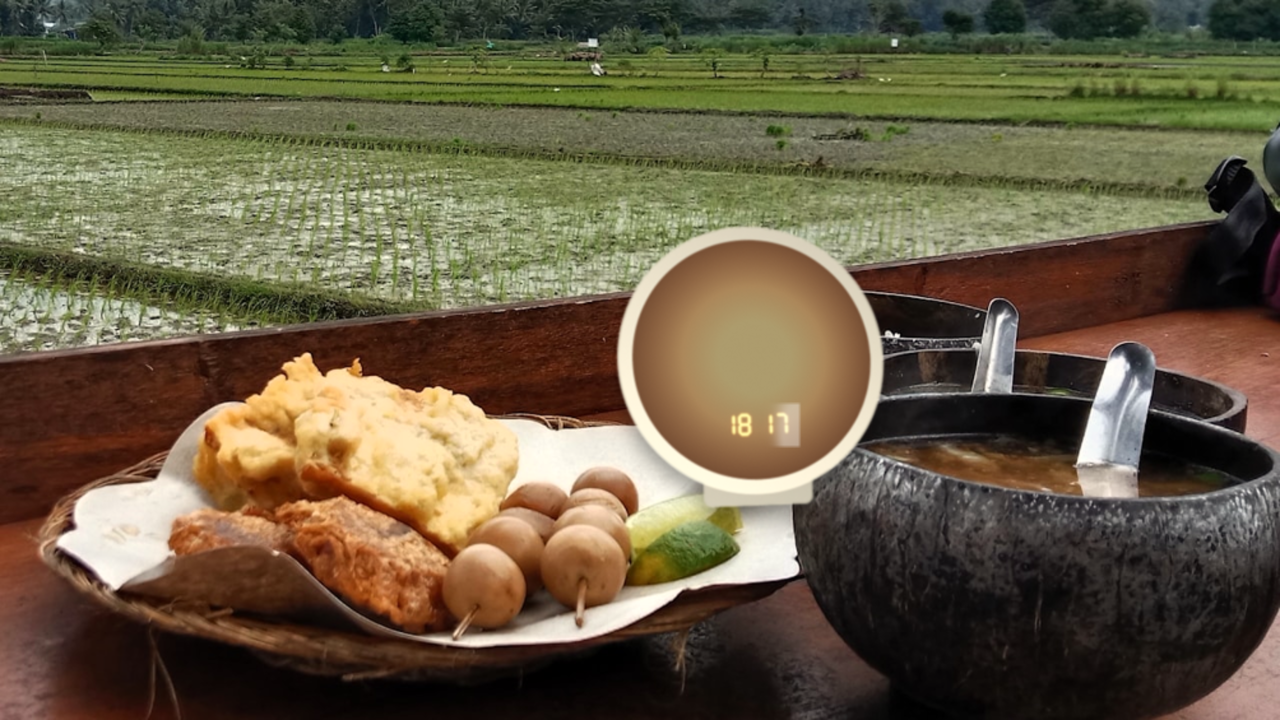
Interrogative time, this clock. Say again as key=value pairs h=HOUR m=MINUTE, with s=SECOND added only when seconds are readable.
h=18 m=17
